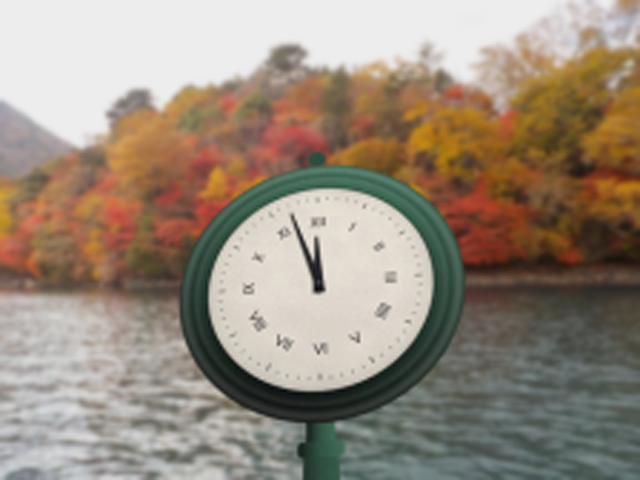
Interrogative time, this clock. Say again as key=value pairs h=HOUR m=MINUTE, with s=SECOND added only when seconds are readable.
h=11 m=57
